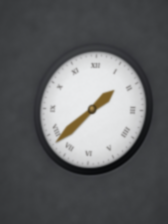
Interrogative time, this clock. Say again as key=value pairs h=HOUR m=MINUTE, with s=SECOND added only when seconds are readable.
h=1 m=38
